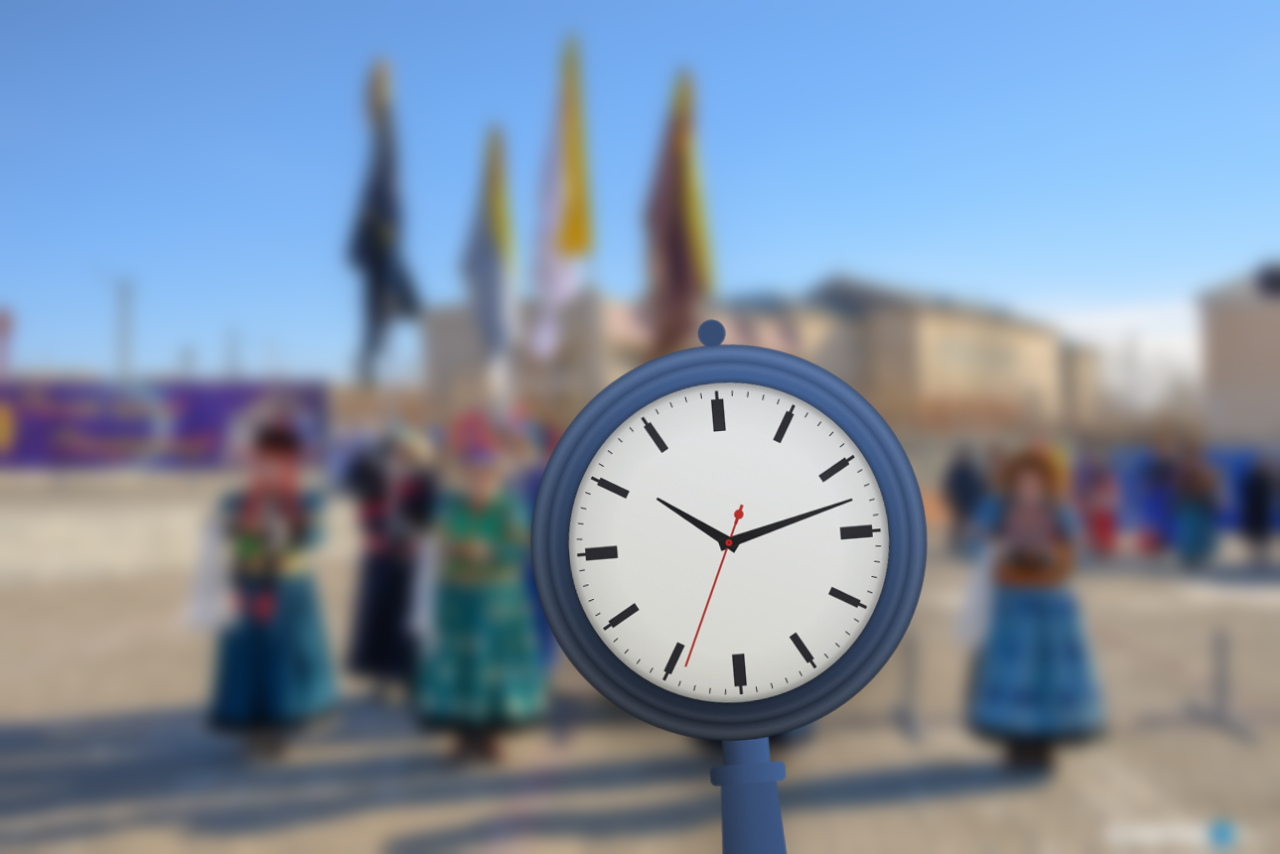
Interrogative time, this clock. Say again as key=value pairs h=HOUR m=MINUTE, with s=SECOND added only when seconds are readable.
h=10 m=12 s=34
